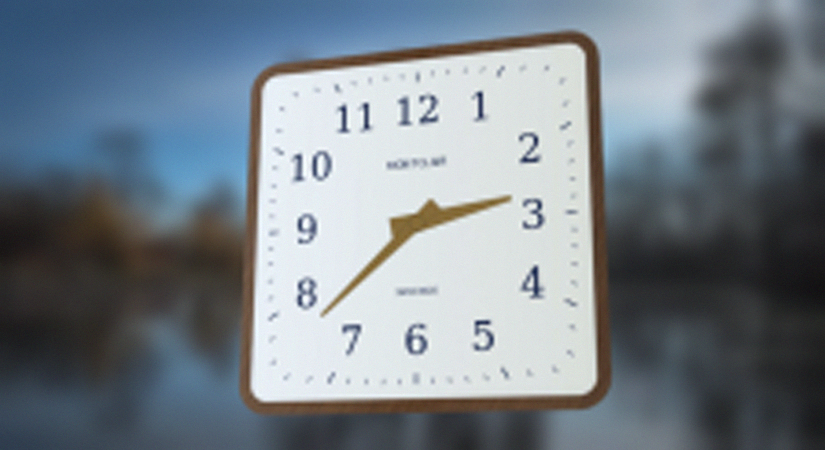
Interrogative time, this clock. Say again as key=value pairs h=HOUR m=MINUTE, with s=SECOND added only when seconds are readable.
h=2 m=38
